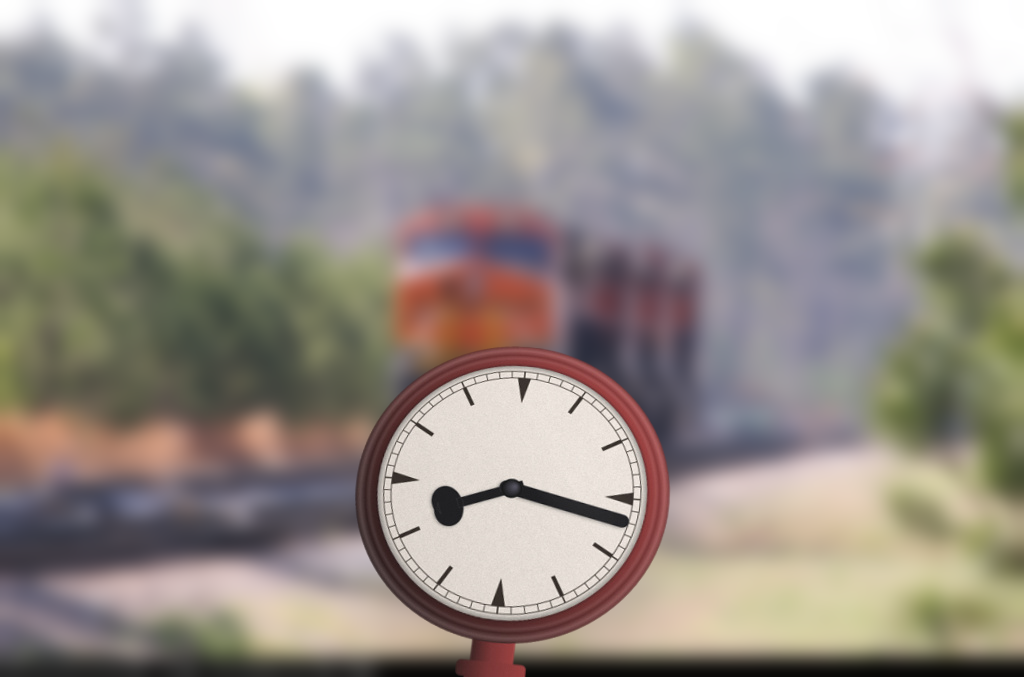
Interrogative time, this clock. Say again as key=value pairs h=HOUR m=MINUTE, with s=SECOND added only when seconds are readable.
h=8 m=17
